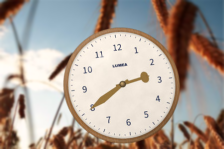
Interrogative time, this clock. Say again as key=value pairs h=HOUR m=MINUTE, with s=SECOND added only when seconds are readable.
h=2 m=40
